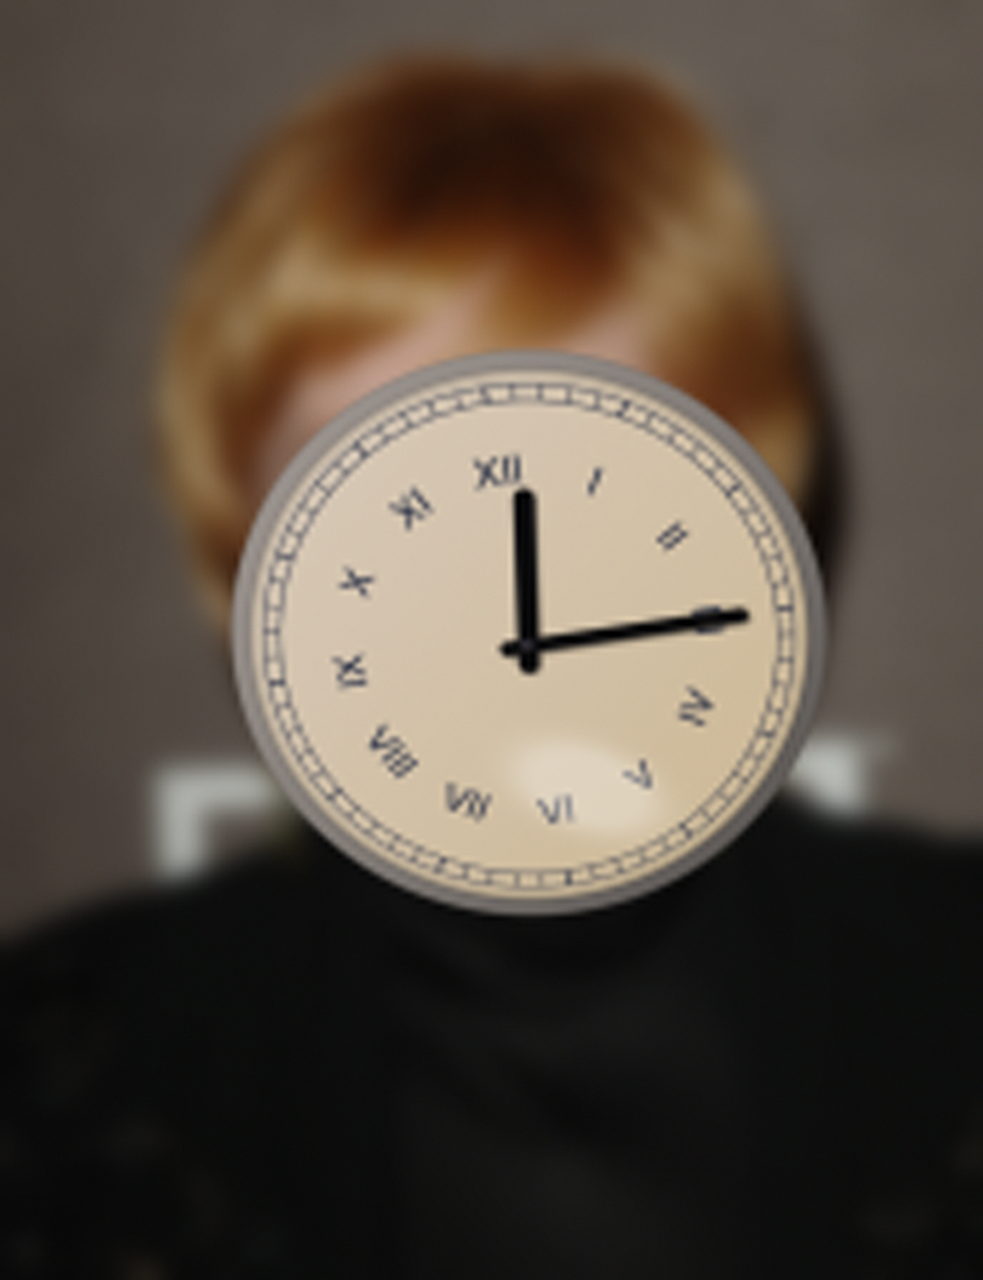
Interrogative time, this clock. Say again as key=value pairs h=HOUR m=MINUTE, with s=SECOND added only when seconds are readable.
h=12 m=15
